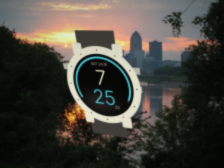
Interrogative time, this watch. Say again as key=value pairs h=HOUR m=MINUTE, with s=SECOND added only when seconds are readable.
h=7 m=25
